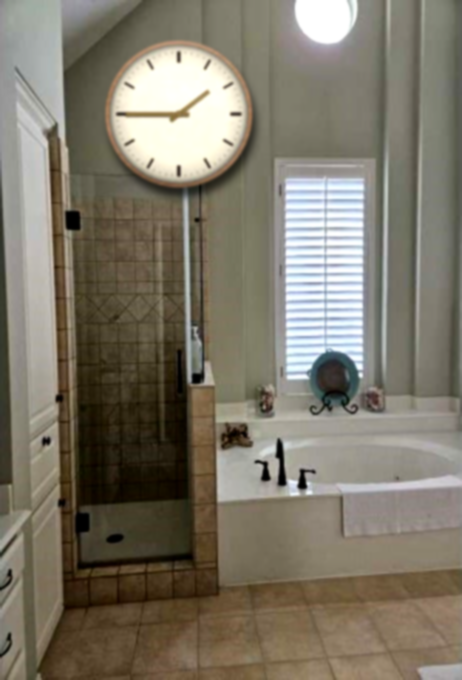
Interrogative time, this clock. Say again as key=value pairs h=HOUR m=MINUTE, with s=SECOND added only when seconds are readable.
h=1 m=45
